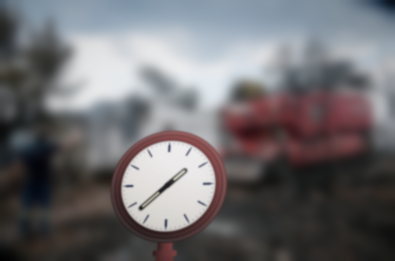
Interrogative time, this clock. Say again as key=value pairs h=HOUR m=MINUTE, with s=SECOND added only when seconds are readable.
h=1 m=38
